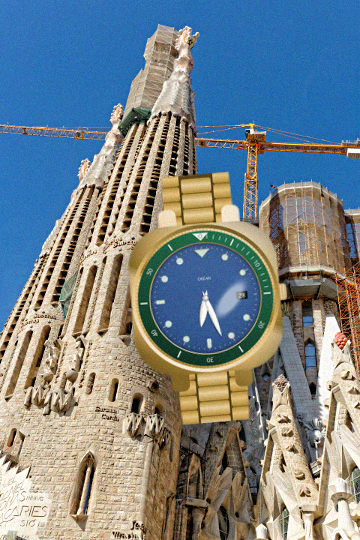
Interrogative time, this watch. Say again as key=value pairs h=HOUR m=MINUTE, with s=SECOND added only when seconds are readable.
h=6 m=27
